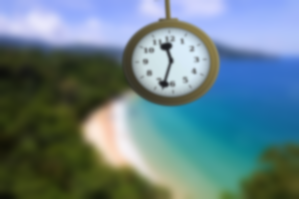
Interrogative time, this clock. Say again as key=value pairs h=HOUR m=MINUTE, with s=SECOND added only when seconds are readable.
h=11 m=33
